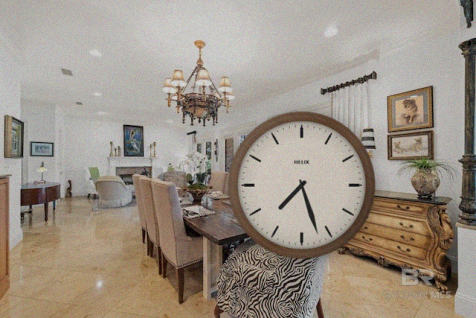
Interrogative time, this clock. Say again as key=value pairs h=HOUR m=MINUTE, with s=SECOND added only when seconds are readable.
h=7 m=27
